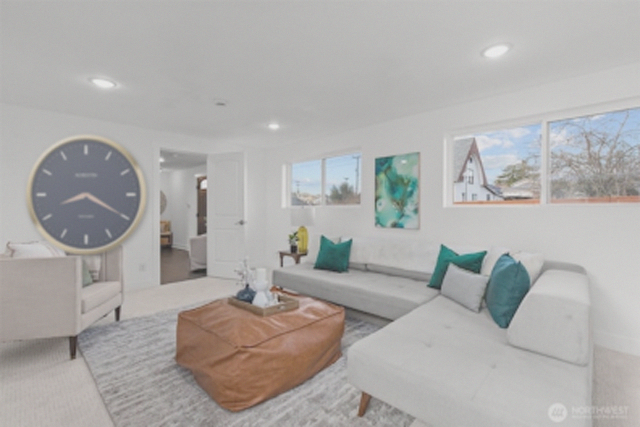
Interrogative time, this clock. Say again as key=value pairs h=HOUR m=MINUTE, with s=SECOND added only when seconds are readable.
h=8 m=20
